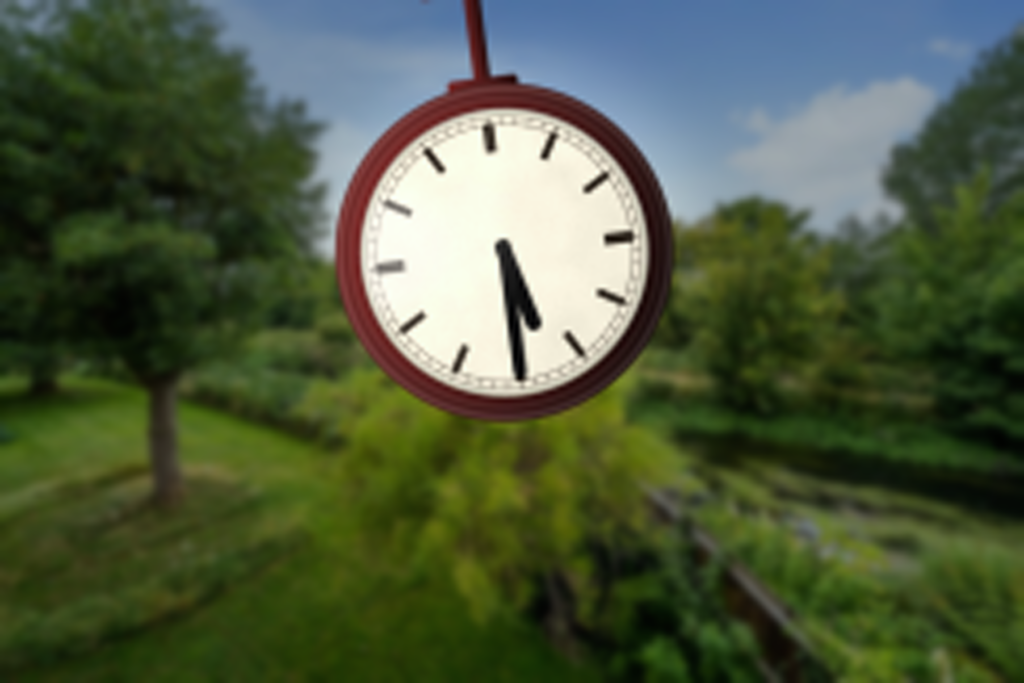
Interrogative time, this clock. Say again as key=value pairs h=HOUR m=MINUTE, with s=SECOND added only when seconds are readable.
h=5 m=30
